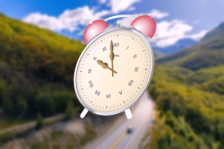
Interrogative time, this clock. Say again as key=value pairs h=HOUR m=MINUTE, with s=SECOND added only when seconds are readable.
h=9 m=58
